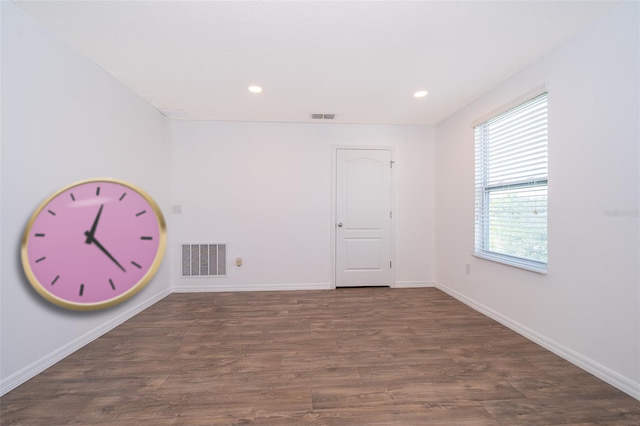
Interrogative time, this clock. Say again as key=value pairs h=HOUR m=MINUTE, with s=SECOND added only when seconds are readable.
h=12 m=22
